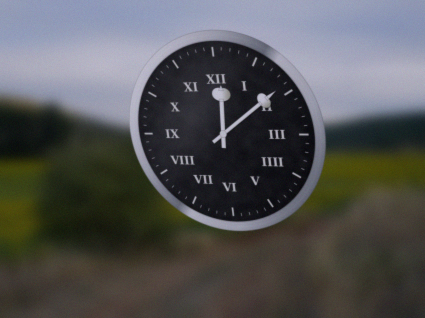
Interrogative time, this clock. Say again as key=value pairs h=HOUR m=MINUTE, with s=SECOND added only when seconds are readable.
h=12 m=9
